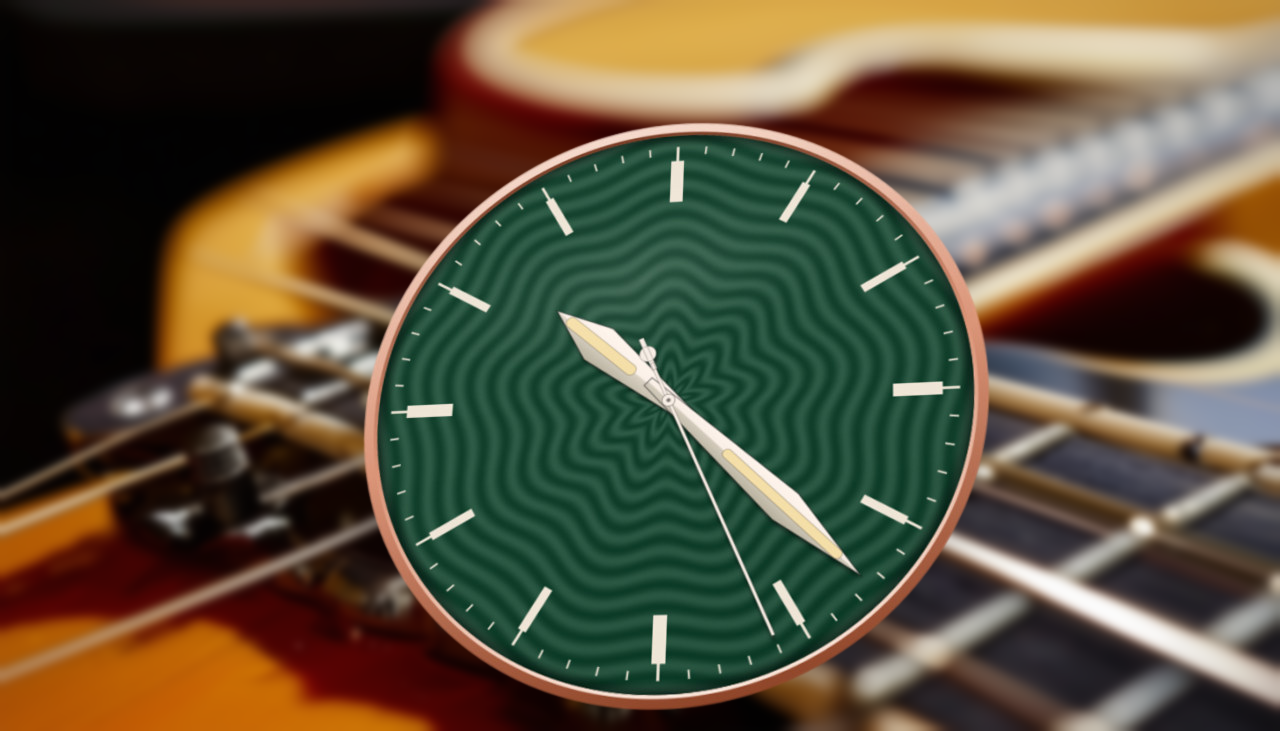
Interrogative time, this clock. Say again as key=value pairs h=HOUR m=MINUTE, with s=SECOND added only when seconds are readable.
h=10 m=22 s=26
